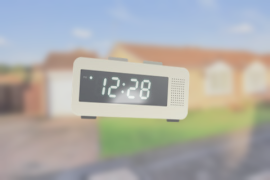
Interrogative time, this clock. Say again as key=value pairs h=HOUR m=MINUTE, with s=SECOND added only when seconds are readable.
h=12 m=28
